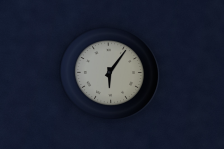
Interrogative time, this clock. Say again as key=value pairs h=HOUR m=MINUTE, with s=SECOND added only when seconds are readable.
h=6 m=6
